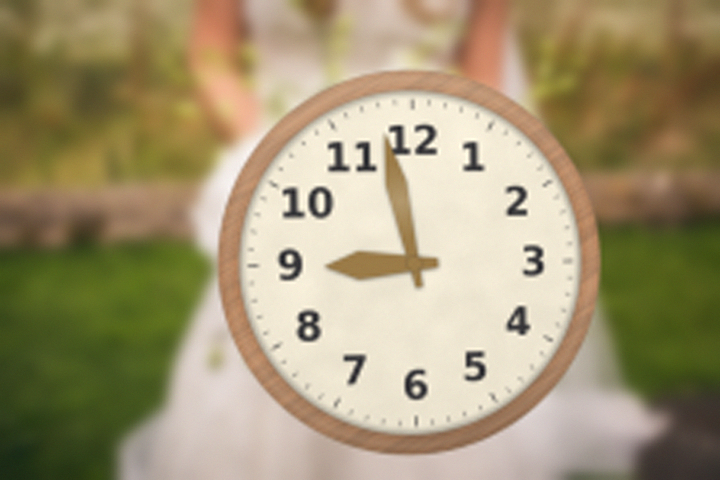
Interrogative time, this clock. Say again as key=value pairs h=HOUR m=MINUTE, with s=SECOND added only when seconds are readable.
h=8 m=58
